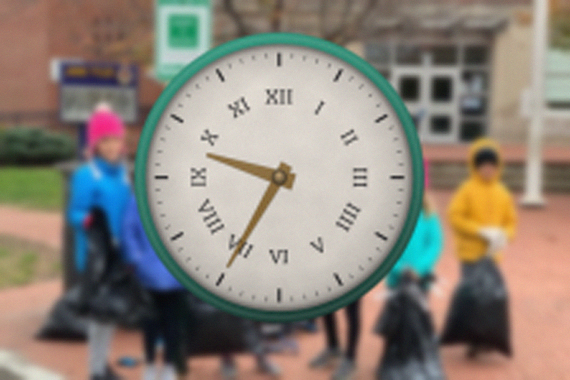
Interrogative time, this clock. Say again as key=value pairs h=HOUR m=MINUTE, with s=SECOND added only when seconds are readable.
h=9 m=35
